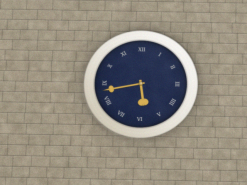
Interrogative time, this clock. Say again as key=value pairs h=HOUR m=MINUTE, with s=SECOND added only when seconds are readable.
h=5 m=43
